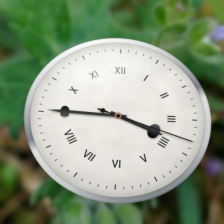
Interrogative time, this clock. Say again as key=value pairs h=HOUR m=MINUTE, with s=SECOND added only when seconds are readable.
h=3 m=45 s=18
